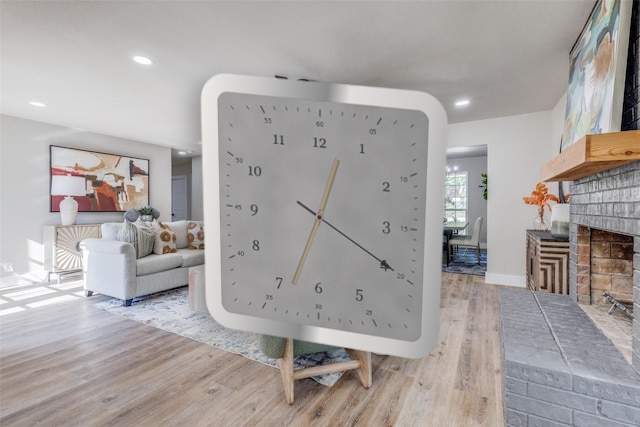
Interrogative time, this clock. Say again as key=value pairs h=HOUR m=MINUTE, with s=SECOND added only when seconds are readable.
h=12 m=33 s=20
